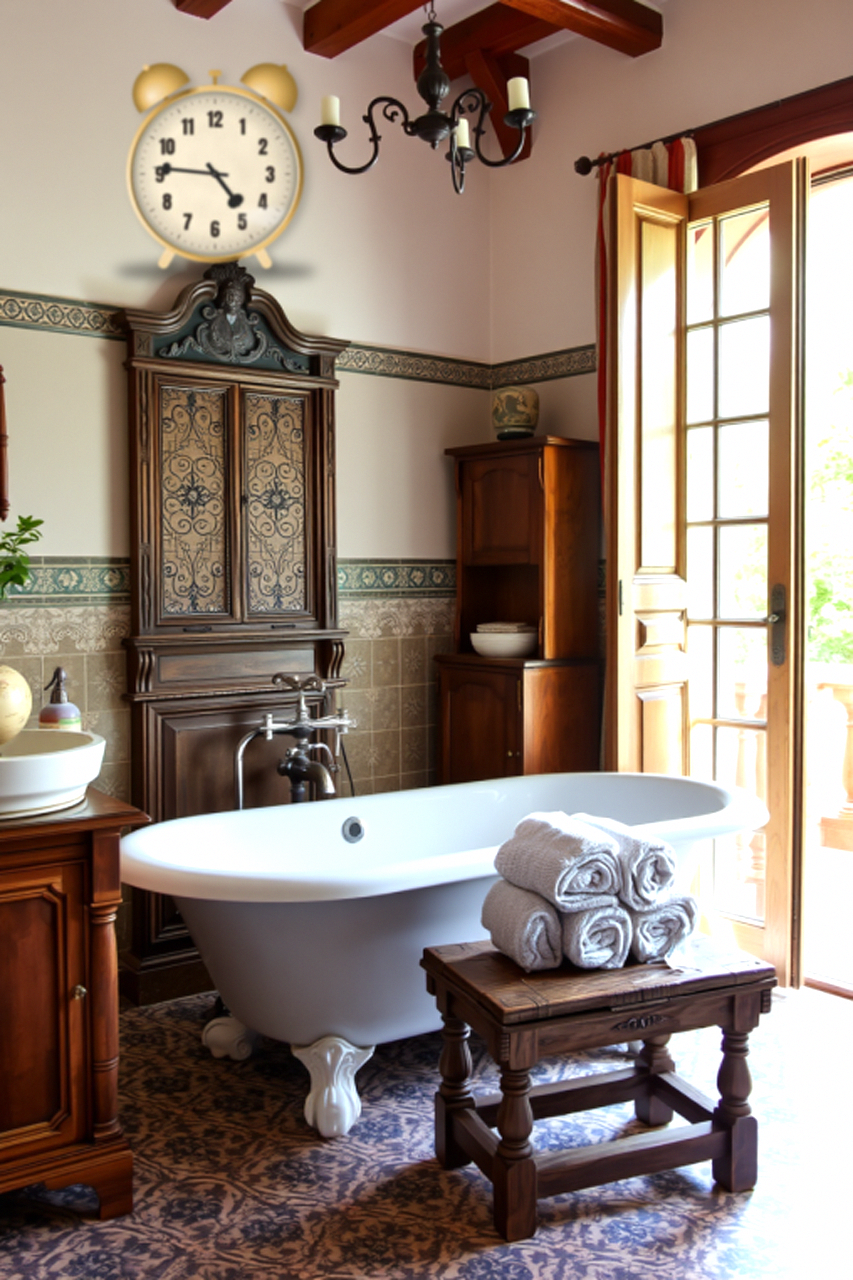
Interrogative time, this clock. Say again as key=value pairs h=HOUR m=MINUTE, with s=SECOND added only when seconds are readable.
h=4 m=46
